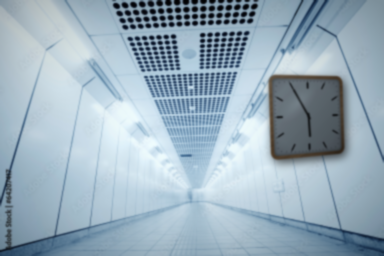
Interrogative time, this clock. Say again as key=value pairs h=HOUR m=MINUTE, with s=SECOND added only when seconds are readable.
h=5 m=55
